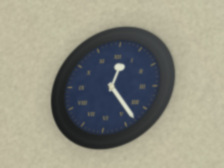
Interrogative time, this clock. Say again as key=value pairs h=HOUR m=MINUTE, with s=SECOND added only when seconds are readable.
h=12 m=23
